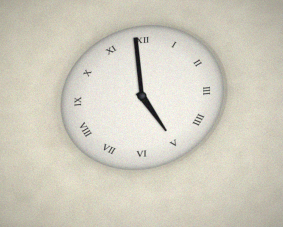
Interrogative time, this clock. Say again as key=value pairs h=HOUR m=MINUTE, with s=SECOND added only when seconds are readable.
h=4 m=59
